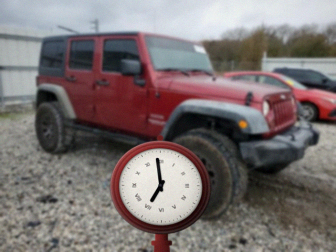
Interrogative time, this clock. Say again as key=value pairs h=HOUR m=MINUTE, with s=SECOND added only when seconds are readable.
h=6 m=59
